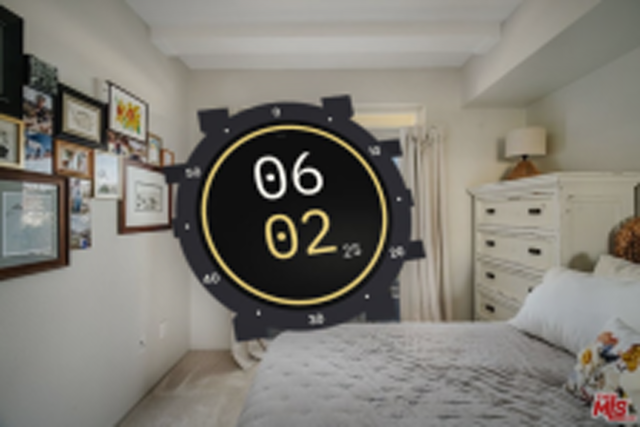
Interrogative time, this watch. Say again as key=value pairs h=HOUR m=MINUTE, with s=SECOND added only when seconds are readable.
h=6 m=2
